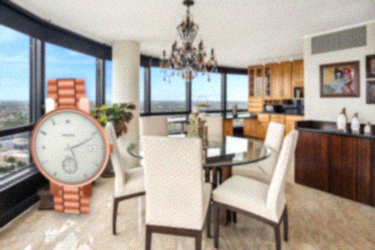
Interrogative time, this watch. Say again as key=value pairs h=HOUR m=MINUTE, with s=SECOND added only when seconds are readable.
h=5 m=11
